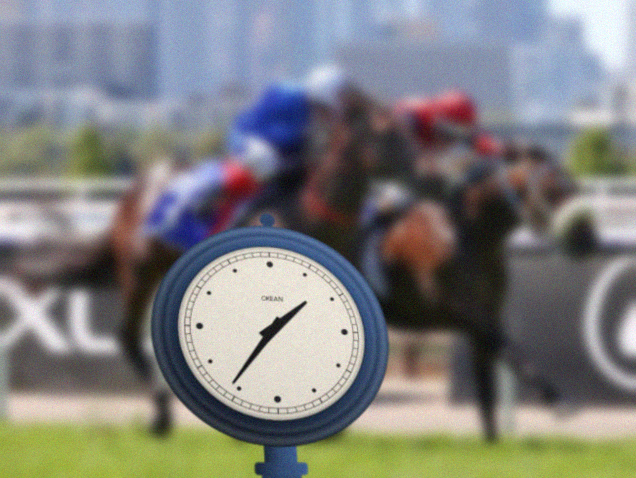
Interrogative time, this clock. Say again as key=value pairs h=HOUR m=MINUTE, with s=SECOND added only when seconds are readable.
h=1 m=36
